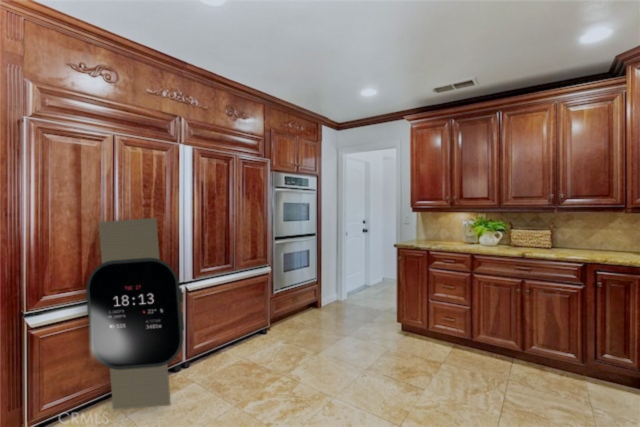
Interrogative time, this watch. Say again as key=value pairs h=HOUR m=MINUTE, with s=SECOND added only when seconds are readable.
h=18 m=13
